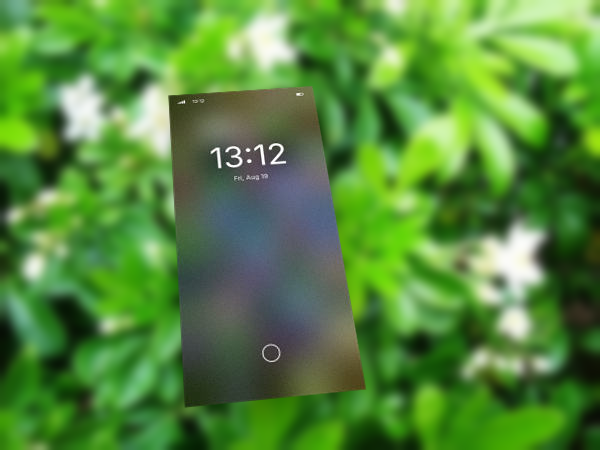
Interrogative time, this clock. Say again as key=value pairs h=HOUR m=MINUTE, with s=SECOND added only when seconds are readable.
h=13 m=12
